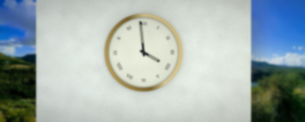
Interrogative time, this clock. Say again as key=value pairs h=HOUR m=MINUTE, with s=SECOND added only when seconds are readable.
h=3 m=59
